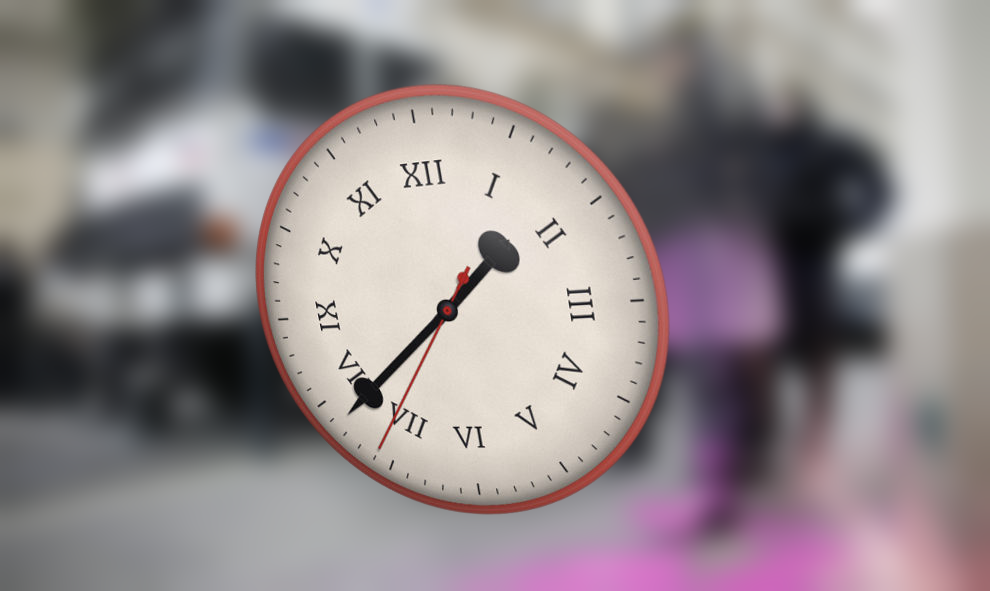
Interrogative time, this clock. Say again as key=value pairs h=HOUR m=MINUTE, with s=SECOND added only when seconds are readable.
h=1 m=38 s=36
